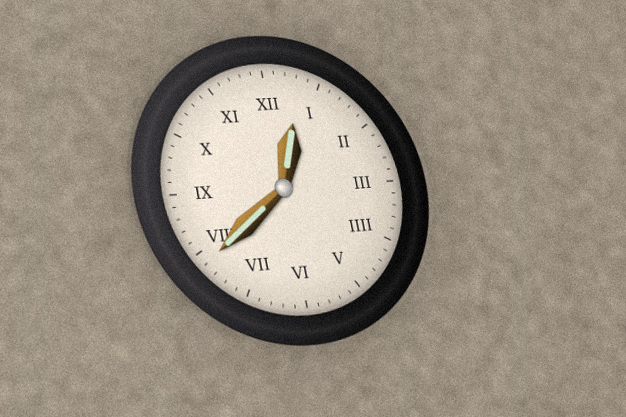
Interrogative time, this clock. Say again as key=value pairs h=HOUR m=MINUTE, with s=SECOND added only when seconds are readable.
h=12 m=39
